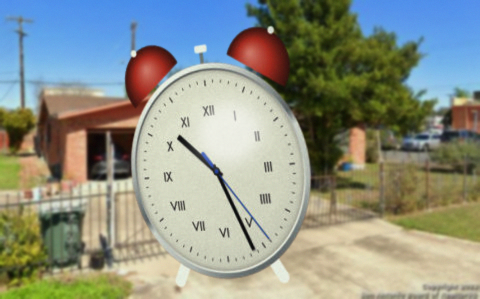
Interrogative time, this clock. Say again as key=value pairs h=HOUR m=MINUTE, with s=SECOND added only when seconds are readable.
h=10 m=26 s=24
